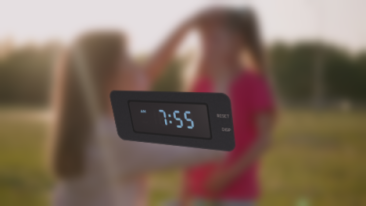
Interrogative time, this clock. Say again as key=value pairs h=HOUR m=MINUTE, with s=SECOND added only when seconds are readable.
h=7 m=55
